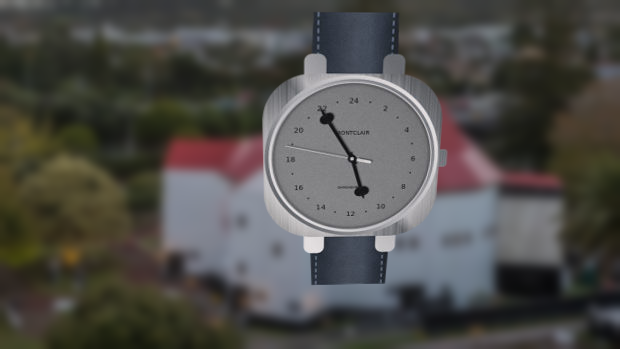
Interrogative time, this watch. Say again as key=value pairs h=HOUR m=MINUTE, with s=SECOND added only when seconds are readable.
h=10 m=54 s=47
